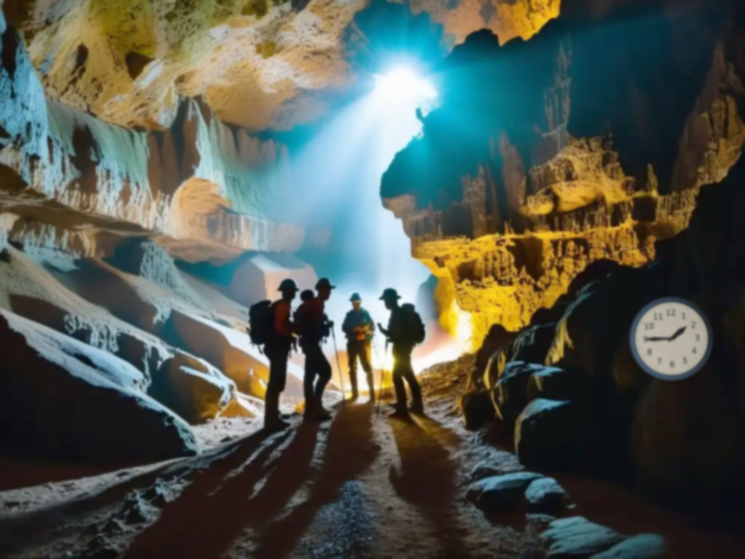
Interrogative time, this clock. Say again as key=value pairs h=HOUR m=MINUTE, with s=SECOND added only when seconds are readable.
h=1 m=45
